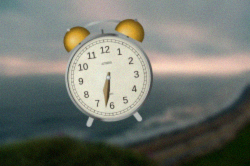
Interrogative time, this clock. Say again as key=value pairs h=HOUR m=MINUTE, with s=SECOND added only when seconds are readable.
h=6 m=32
